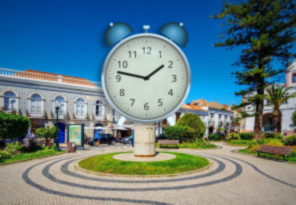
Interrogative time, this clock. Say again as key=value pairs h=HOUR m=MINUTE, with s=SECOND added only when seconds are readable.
h=1 m=47
